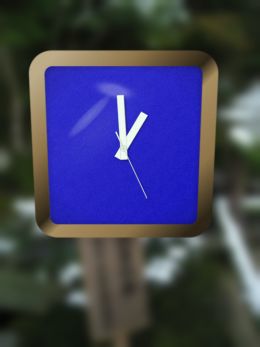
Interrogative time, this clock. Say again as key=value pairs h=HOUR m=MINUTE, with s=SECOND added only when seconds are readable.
h=12 m=59 s=26
